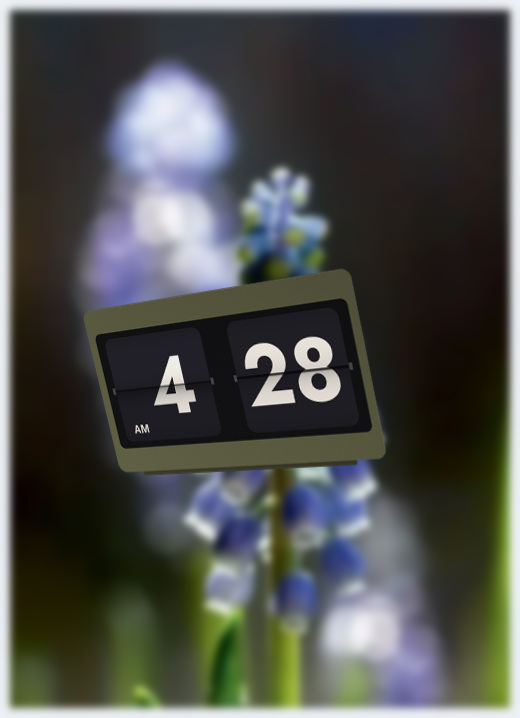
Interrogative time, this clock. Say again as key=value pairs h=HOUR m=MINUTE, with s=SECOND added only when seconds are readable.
h=4 m=28
